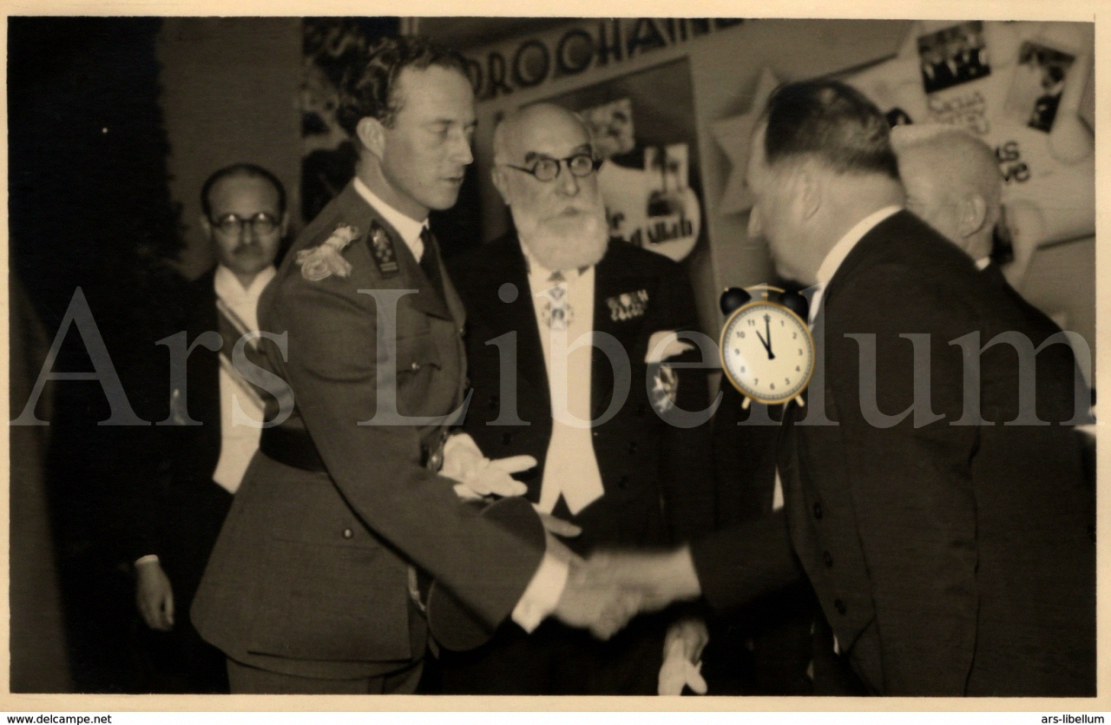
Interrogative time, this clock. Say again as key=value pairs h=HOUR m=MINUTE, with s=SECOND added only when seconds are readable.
h=11 m=0
